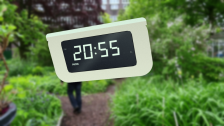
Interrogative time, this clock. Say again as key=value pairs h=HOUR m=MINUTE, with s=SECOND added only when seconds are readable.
h=20 m=55
